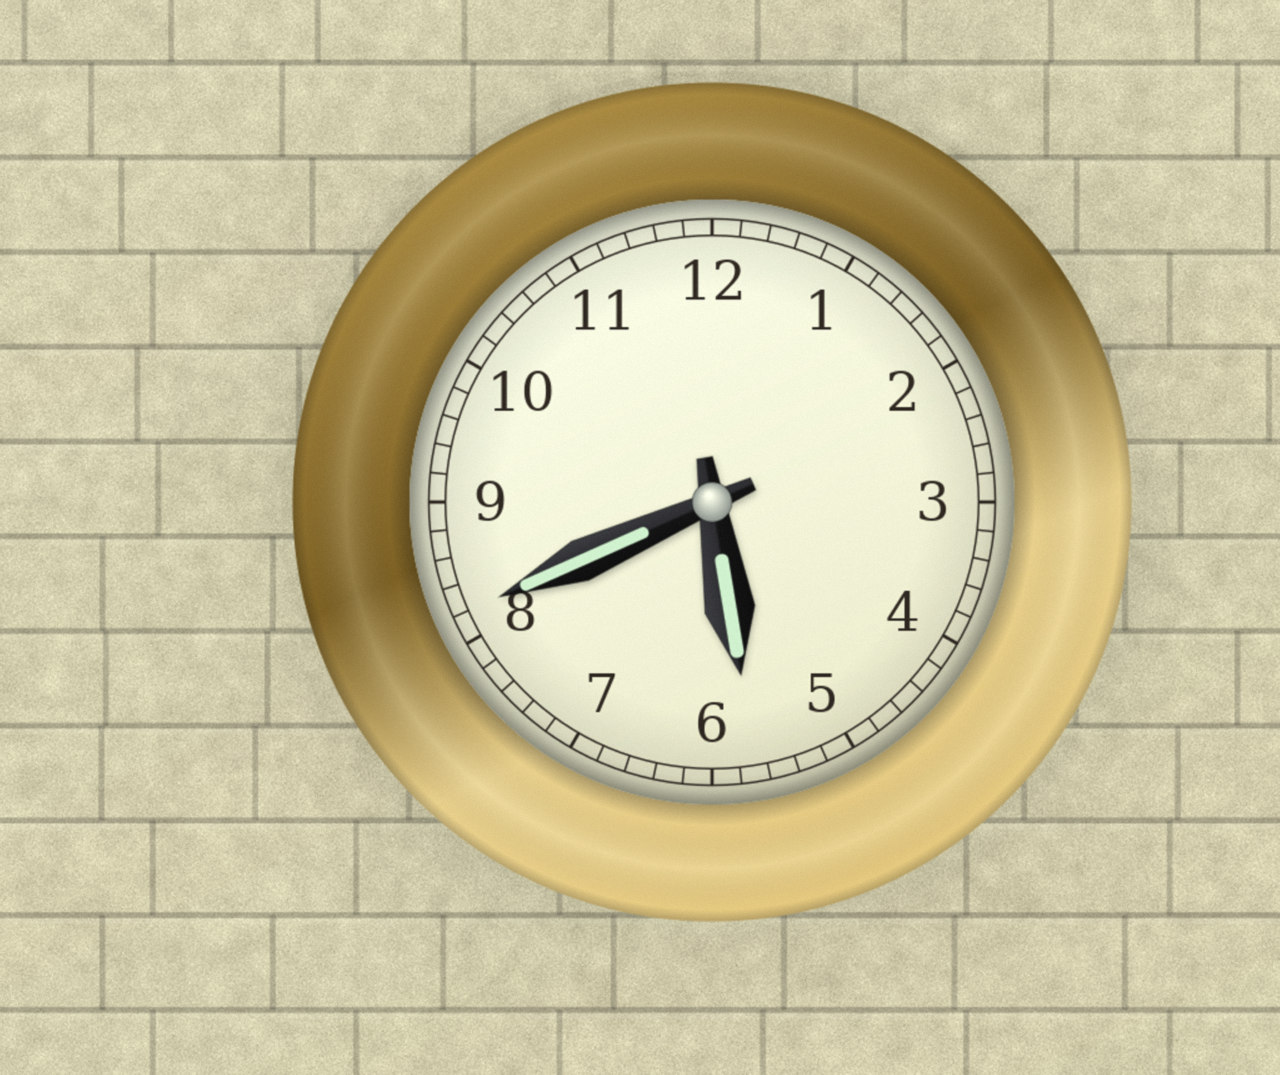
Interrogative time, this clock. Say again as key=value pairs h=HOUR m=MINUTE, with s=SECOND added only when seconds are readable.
h=5 m=41
